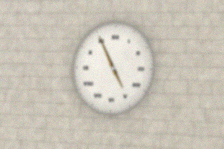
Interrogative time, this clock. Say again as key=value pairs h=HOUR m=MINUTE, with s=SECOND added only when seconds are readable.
h=4 m=55
